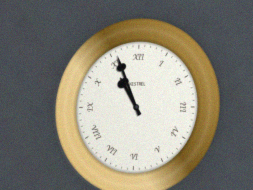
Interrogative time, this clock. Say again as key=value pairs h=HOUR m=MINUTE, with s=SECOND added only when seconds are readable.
h=10 m=56
